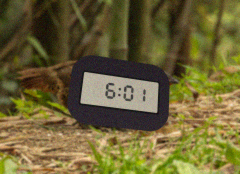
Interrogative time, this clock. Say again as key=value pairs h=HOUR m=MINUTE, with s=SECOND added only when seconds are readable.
h=6 m=1
